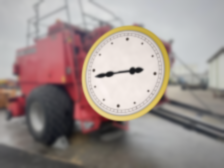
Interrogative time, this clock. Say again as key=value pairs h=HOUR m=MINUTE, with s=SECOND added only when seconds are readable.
h=2 m=43
